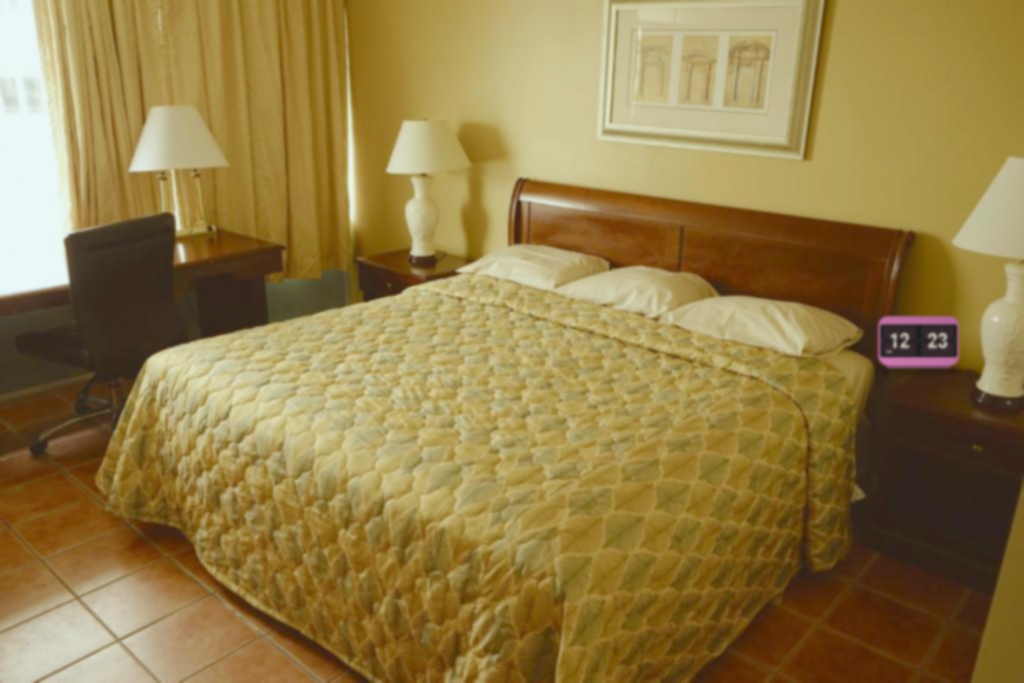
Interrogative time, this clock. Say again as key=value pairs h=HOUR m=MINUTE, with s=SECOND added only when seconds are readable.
h=12 m=23
